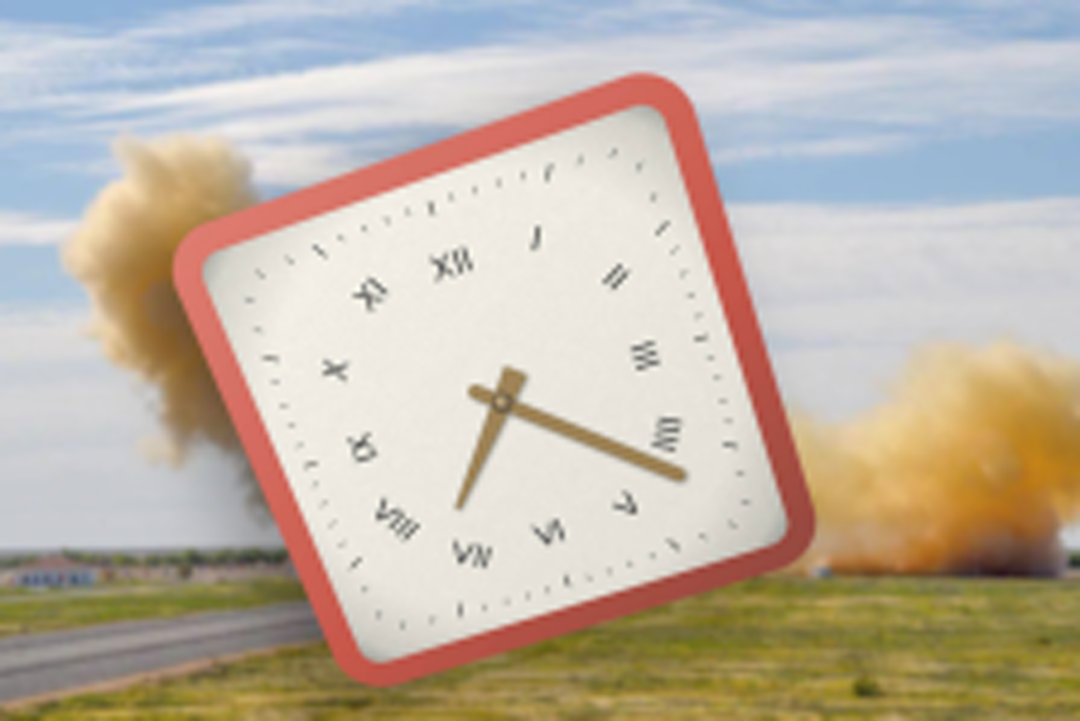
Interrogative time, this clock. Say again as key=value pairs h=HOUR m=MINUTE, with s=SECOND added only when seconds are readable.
h=7 m=22
